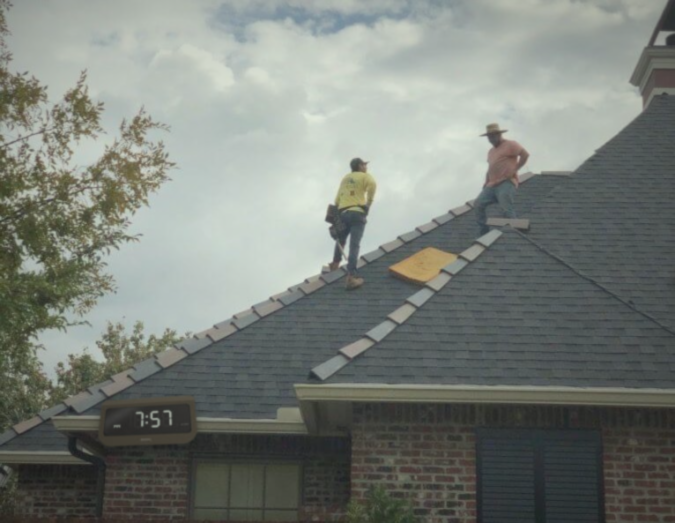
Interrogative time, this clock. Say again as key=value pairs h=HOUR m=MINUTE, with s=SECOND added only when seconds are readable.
h=7 m=57
